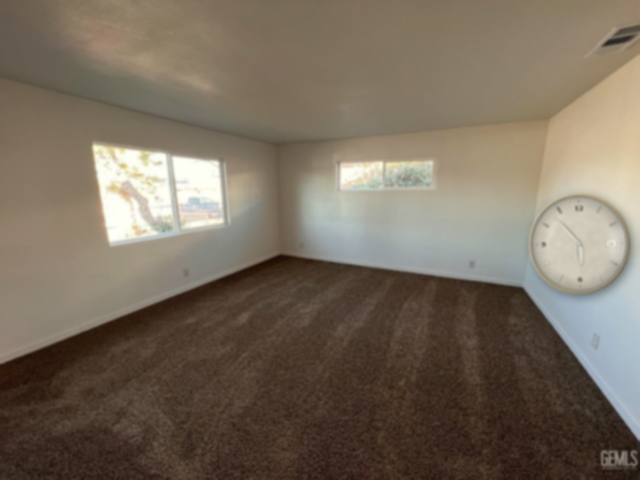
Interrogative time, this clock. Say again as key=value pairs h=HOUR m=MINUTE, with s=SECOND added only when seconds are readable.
h=5 m=53
